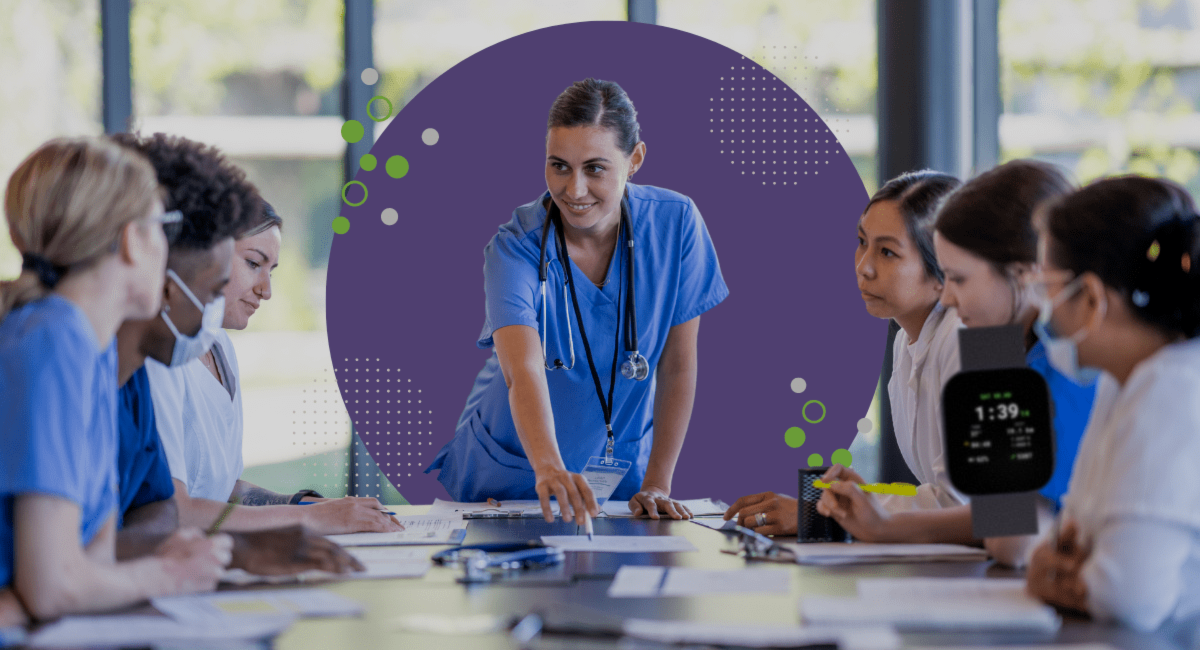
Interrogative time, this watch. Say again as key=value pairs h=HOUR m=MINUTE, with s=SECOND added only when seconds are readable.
h=1 m=39
